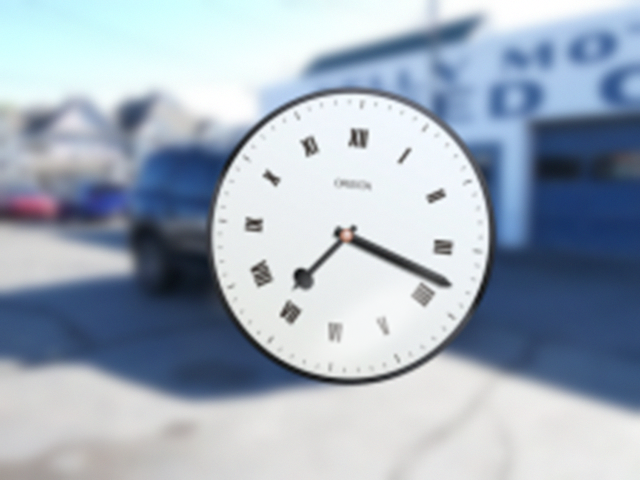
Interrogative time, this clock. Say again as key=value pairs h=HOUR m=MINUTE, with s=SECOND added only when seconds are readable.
h=7 m=18
